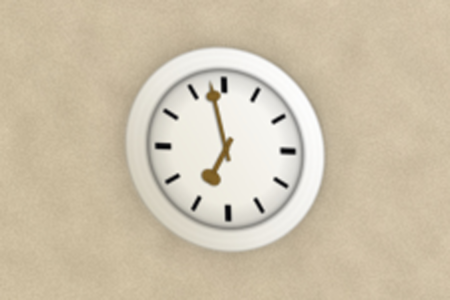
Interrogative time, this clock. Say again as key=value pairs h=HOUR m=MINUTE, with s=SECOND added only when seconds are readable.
h=6 m=58
